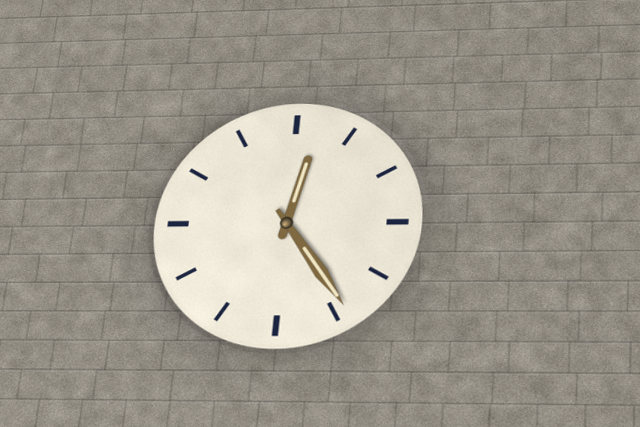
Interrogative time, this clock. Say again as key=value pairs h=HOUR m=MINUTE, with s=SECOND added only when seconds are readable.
h=12 m=24
